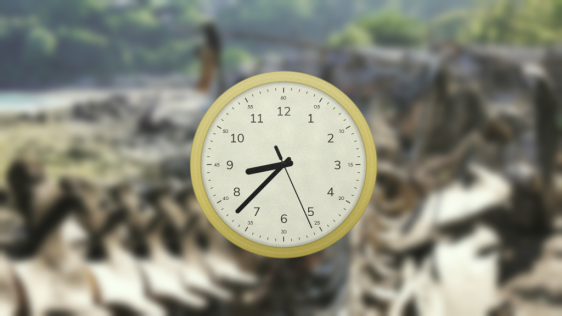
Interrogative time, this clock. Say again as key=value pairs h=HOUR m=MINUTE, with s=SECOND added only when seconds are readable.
h=8 m=37 s=26
